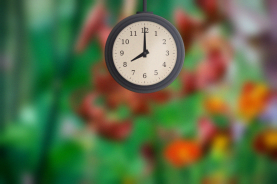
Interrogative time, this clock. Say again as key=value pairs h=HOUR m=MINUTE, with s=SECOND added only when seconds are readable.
h=8 m=0
